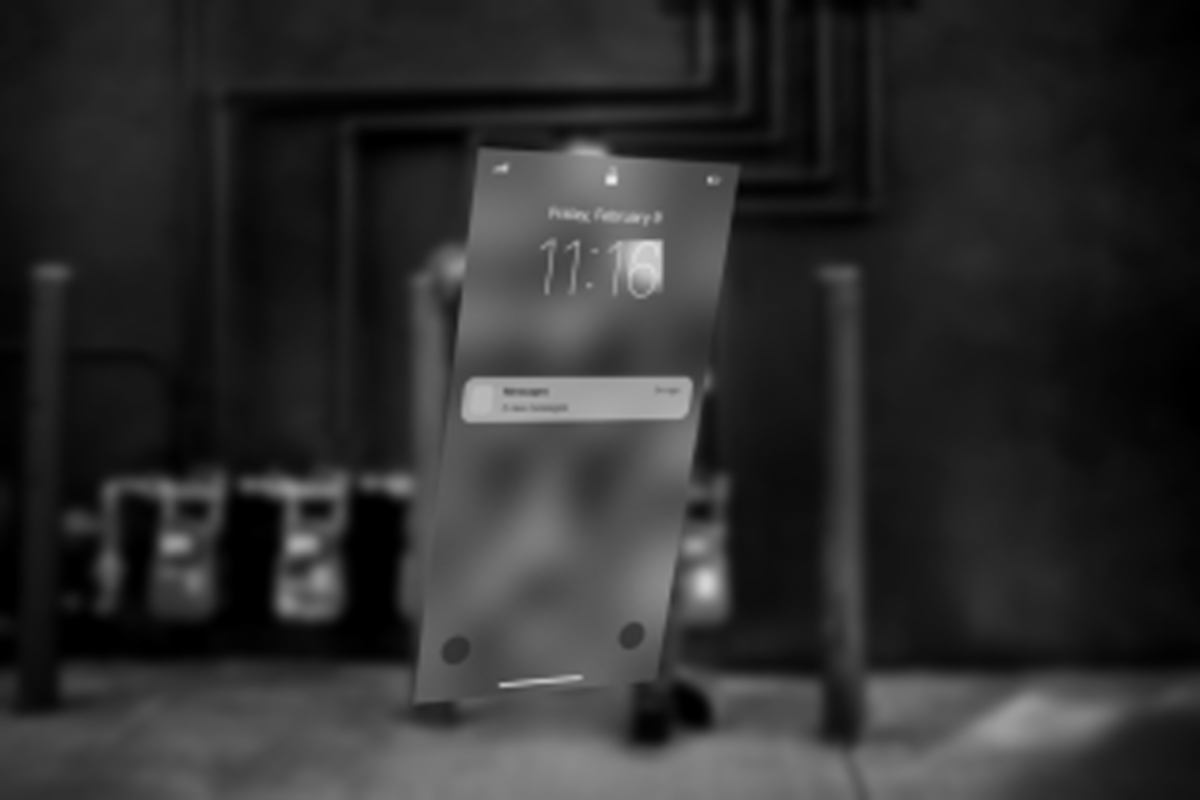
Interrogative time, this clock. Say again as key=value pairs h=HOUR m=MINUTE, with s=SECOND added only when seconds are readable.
h=11 m=16
